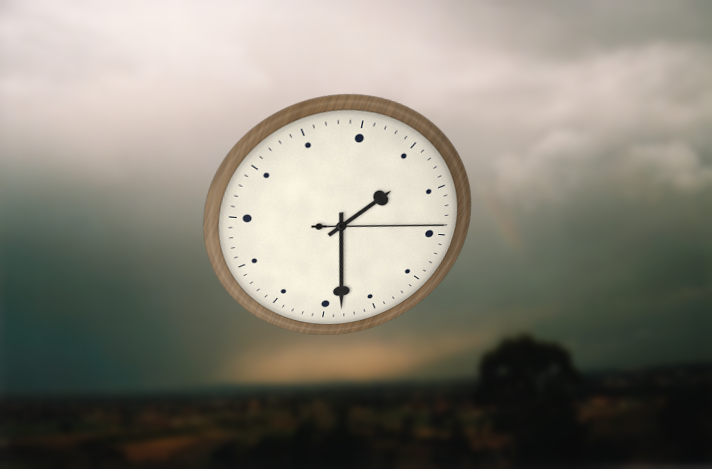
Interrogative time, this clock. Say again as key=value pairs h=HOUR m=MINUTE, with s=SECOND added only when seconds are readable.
h=1 m=28 s=14
